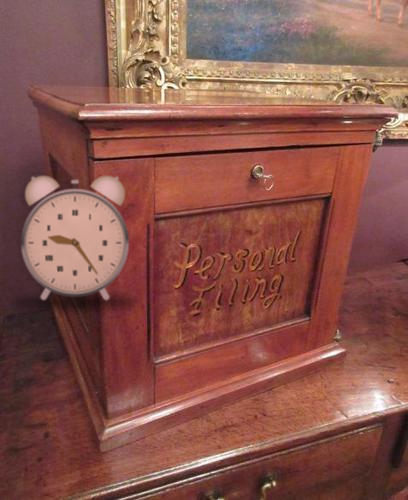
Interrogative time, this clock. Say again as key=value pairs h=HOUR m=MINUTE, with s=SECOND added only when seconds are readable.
h=9 m=24
